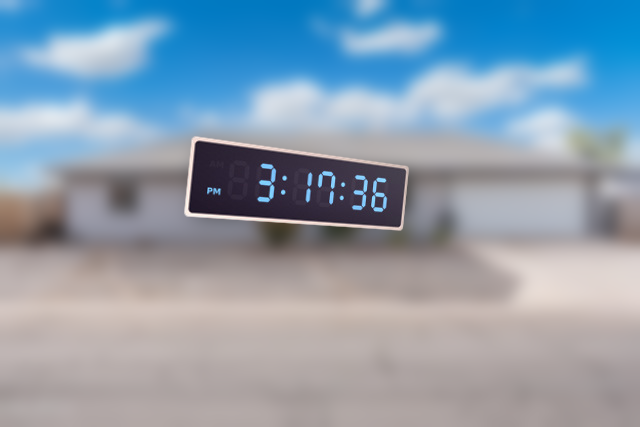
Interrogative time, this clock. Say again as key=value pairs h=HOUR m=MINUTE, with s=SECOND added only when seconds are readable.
h=3 m=17 s=36
